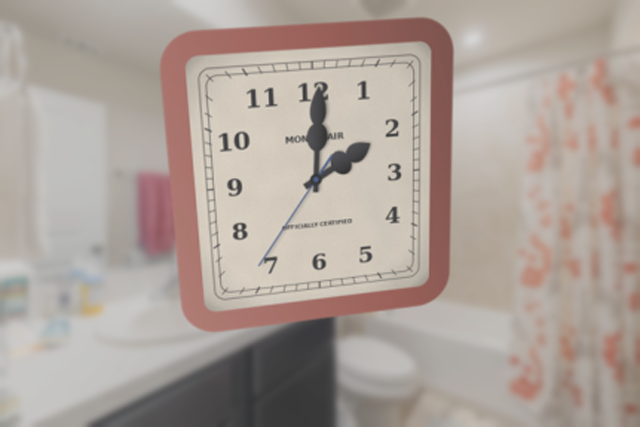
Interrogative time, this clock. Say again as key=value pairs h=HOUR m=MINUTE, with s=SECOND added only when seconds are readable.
h=2 m=0 s=36
